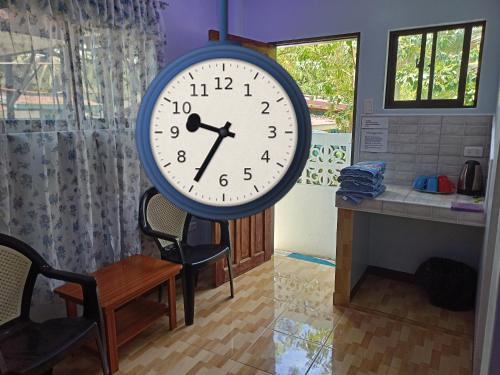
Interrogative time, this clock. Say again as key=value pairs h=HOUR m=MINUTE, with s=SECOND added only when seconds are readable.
h=9 m=35
